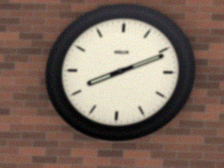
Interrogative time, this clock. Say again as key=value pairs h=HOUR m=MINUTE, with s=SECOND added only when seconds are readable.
h=8 m=11
